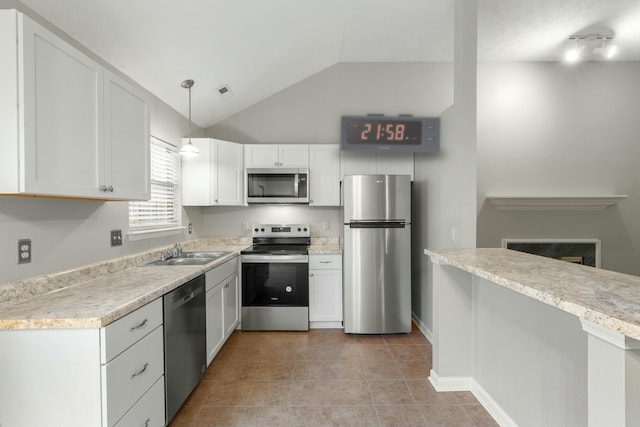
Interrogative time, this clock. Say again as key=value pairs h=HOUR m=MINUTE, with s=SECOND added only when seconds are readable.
h=21 m=58
